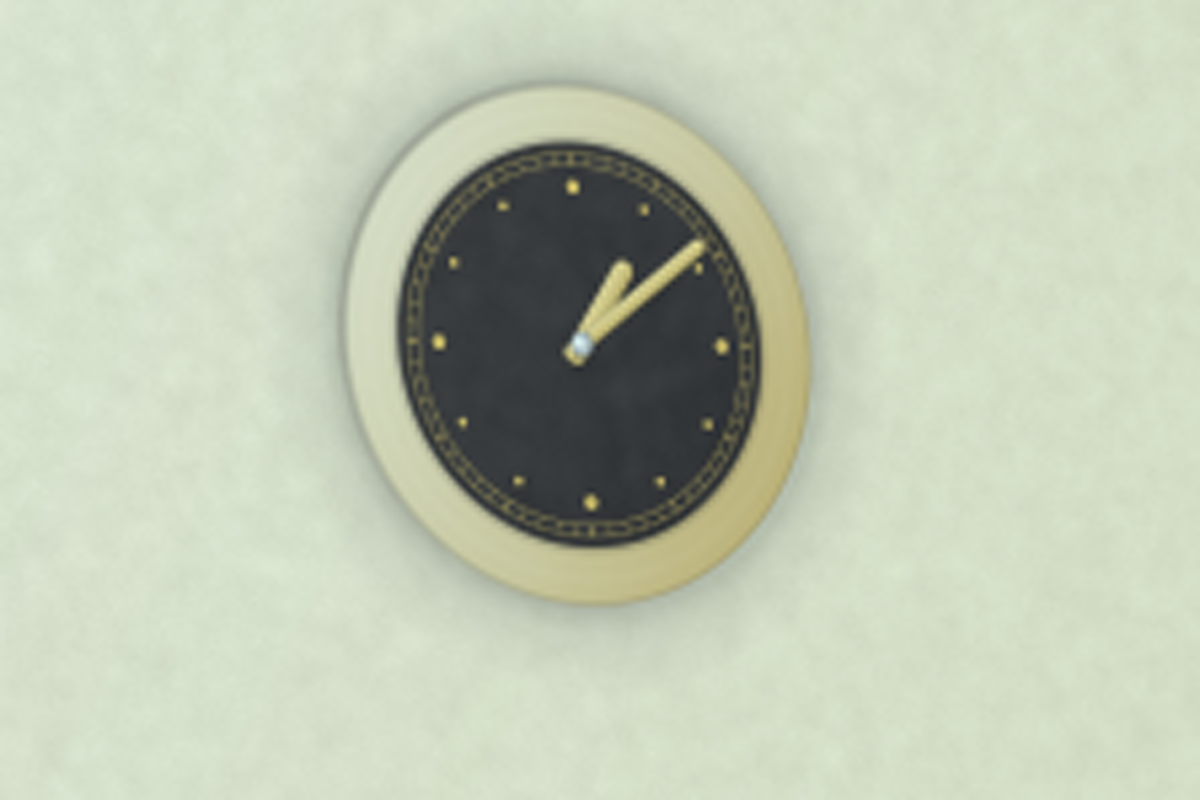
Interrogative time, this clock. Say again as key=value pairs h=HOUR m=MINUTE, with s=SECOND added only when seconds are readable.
h=1 m=9
